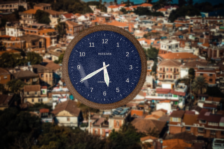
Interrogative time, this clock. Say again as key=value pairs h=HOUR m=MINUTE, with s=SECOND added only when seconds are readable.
h=5 m=40
